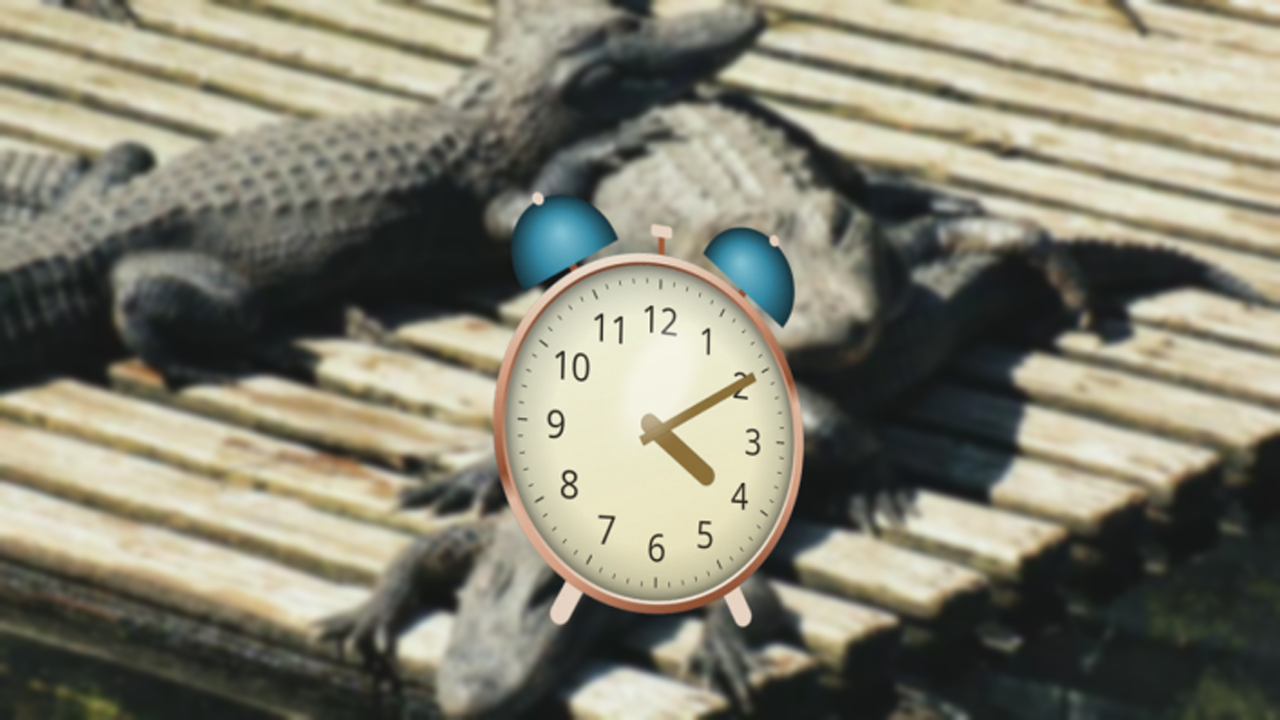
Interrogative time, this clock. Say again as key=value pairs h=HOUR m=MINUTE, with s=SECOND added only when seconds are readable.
h=4 m=10
